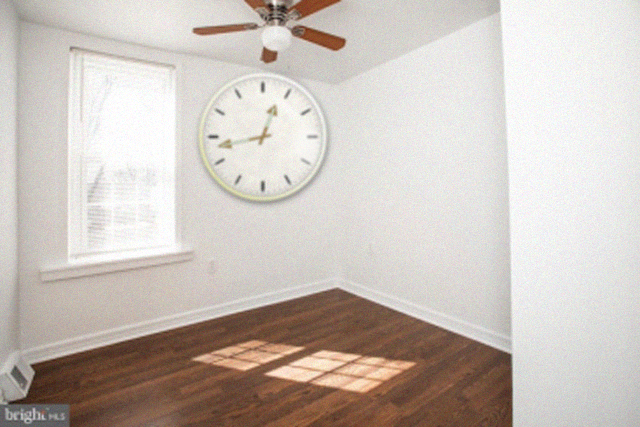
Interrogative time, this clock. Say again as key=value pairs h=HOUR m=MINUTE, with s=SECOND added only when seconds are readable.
h=12 m=43
